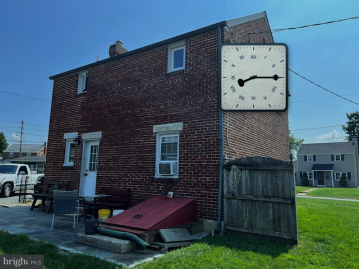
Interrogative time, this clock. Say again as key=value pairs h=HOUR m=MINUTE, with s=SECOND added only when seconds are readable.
h=8 m=15
